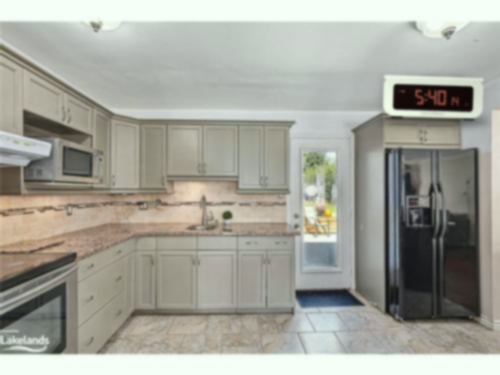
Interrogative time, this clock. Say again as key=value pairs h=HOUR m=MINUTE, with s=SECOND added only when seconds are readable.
h=5 m=40
